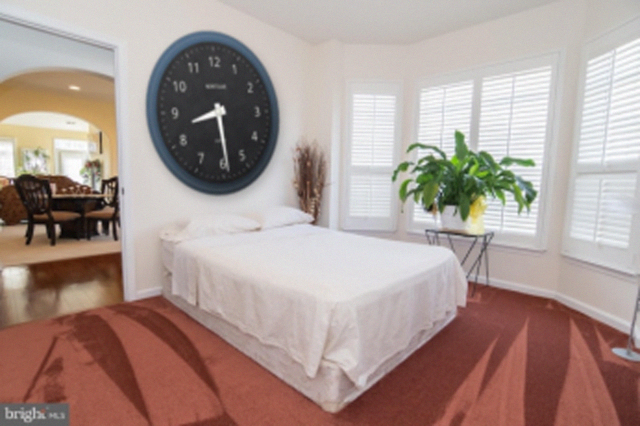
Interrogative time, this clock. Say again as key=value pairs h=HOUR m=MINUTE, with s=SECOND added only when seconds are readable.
h=8 m=29
